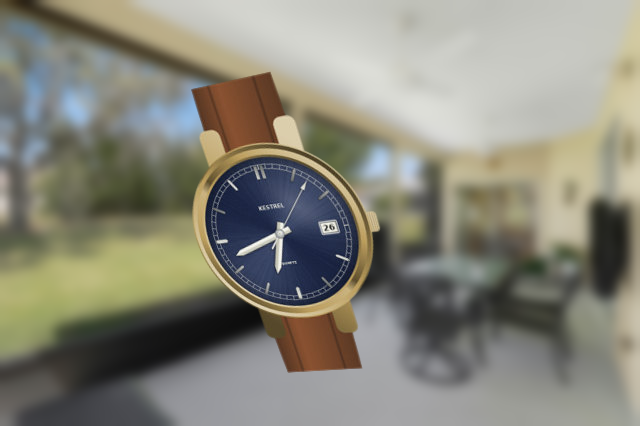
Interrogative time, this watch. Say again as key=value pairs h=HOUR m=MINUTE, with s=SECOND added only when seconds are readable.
h=6 m=42 s=7
